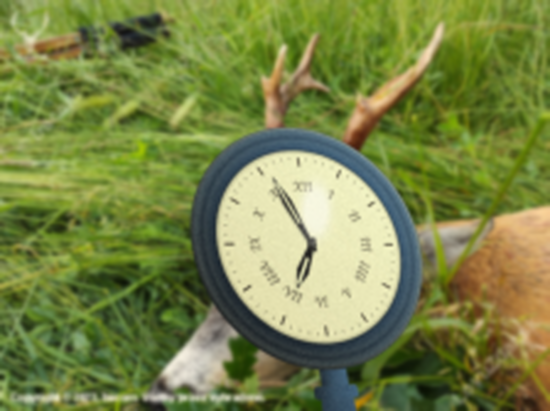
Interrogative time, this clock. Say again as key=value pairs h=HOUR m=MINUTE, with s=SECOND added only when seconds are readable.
h=6 m=56
